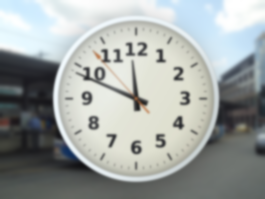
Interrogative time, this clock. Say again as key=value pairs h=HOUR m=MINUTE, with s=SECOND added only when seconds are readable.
h=11 m=48 s=53
